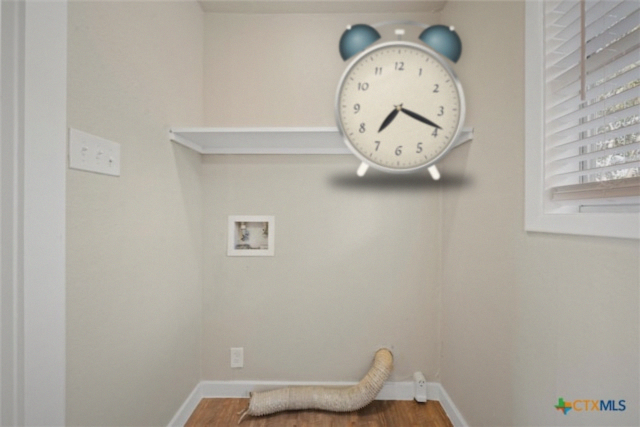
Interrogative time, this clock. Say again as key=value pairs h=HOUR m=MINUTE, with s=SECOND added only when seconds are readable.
h=7 m=19
